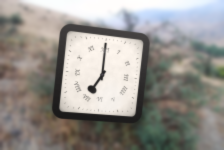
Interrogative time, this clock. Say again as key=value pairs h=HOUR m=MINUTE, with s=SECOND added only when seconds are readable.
h=7 m=0
